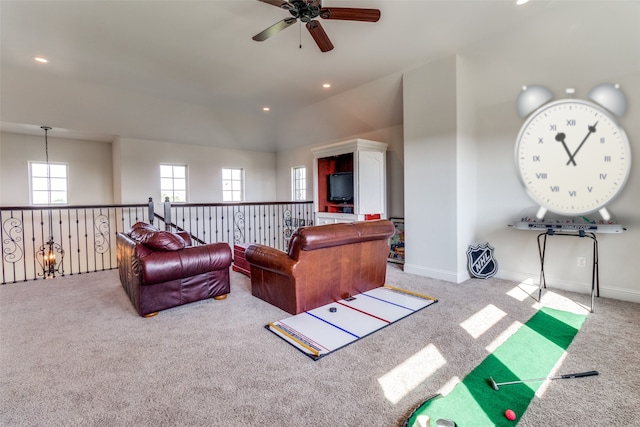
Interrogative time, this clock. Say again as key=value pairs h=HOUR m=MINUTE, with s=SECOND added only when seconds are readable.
h=11 m=6
